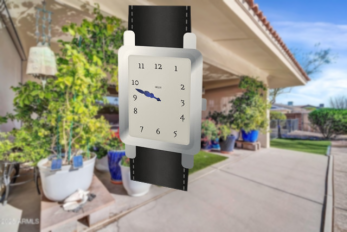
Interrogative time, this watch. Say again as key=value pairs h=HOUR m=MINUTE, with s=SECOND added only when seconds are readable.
h=9 m=48
